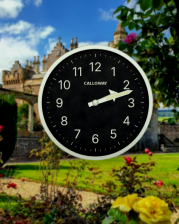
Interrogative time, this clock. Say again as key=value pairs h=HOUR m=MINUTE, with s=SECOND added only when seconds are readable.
h=2 m=12
